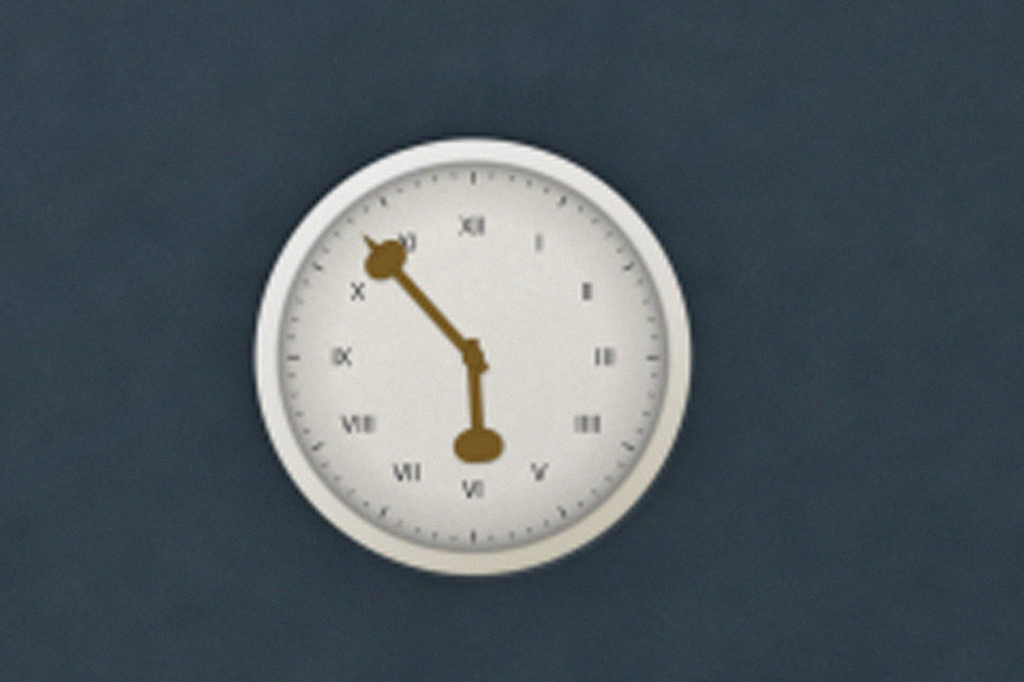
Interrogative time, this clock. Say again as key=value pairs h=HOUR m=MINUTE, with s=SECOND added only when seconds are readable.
h=5 m=53
